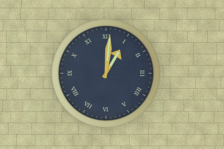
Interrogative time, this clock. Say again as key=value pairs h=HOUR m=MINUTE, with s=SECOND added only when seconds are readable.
h=1 m=1
